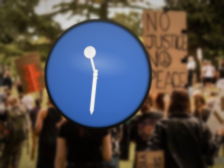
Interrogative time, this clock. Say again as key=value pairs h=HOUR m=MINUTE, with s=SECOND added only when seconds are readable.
h=11 m=31
